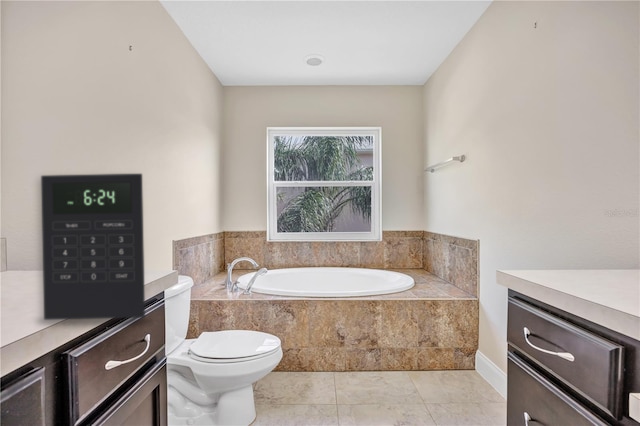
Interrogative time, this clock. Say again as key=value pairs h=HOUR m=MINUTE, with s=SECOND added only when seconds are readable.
h=6 m=24
